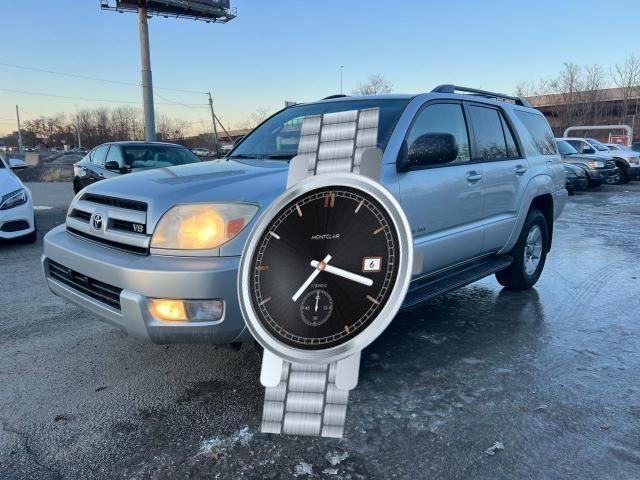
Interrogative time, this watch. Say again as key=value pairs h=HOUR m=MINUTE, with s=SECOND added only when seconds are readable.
h=7 m=18
